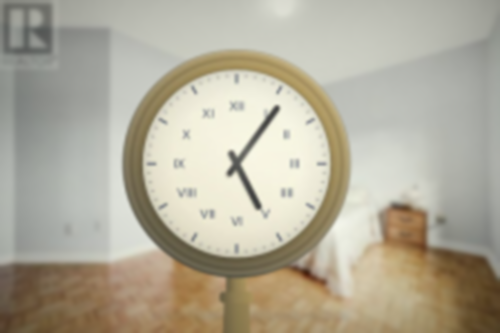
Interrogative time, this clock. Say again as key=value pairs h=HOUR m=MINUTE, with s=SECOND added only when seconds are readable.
h=5 m=6
